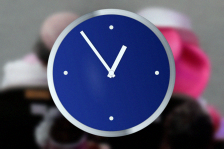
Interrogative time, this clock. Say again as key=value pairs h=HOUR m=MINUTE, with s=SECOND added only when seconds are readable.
h=12 m=54
